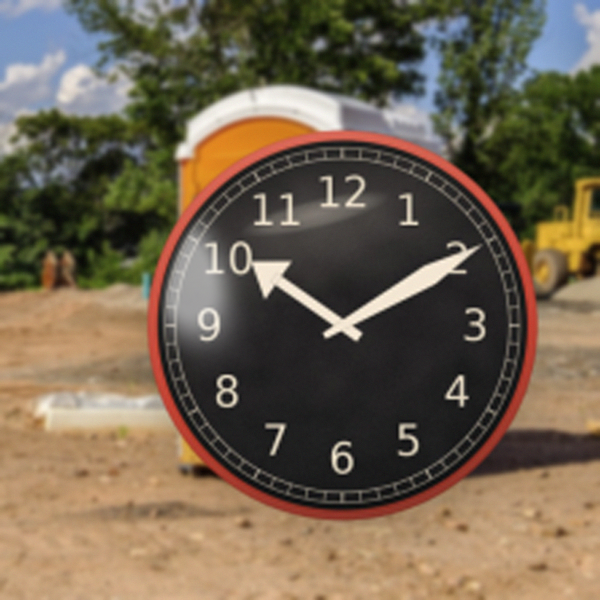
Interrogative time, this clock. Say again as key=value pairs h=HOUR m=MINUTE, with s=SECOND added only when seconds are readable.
h=10 m=10
